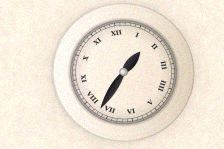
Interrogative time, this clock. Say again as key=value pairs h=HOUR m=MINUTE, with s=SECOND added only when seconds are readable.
h=1 m=37
